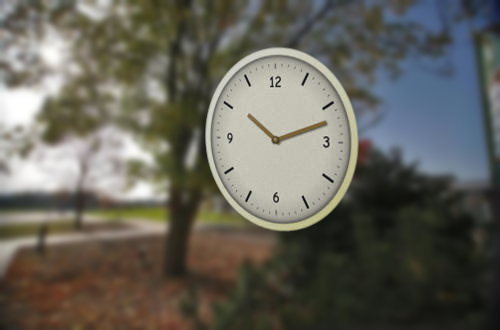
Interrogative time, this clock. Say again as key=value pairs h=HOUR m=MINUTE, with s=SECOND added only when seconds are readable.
h=10 m=12
